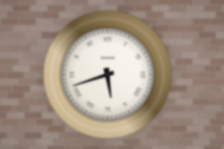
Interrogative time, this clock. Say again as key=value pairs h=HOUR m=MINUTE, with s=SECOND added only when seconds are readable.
h=5 m=42
